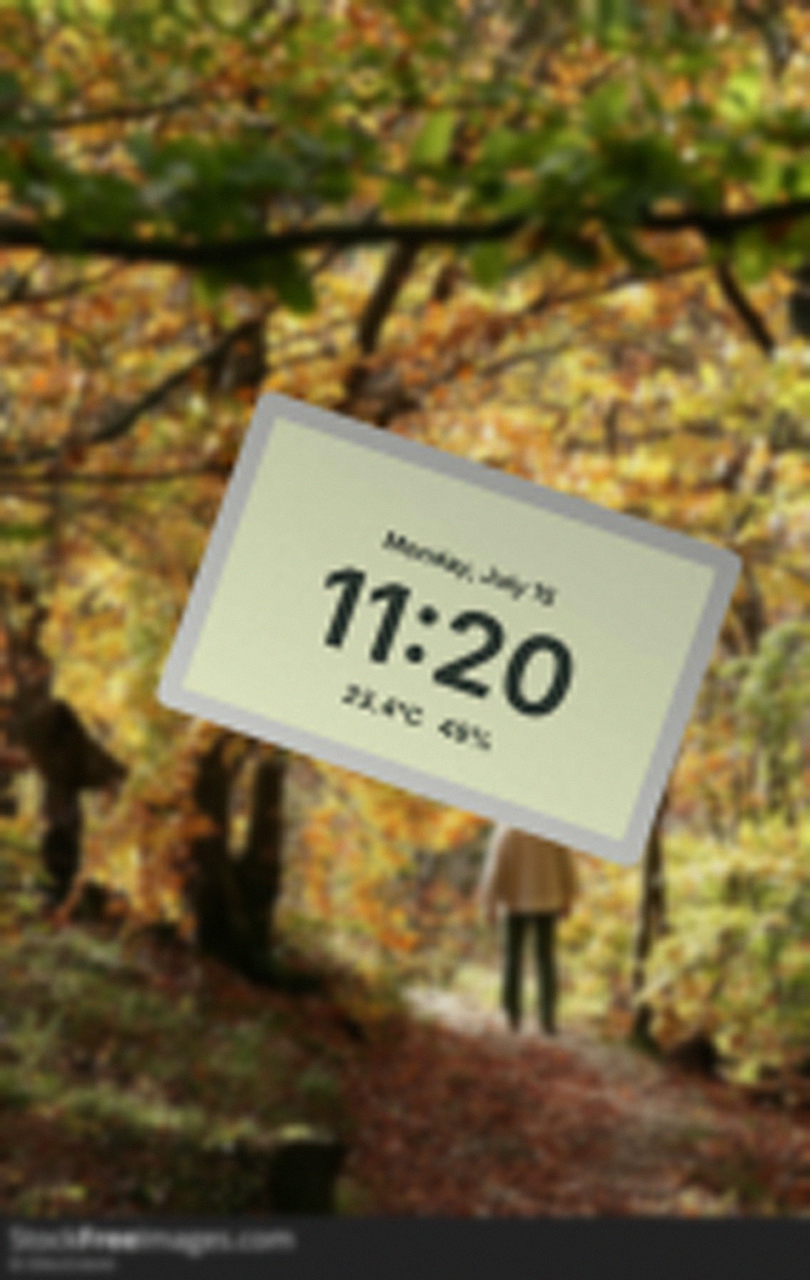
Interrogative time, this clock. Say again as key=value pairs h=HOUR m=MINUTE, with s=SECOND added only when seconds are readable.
h=11 m=20
